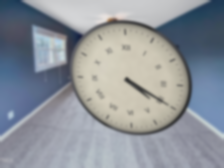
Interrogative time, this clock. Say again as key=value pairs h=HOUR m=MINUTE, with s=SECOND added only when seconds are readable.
h=4 m=20
